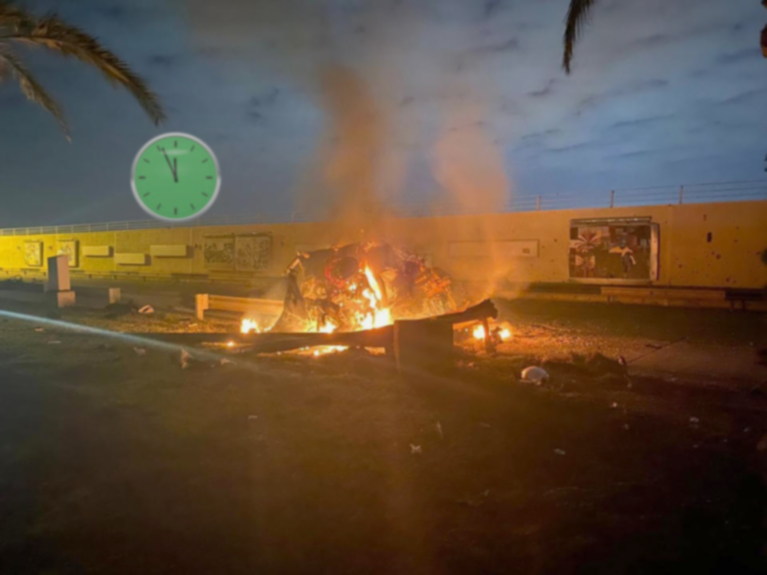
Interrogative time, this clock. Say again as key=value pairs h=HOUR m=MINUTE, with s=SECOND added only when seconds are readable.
h=11 m=56
